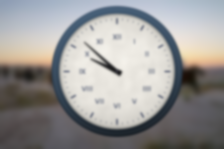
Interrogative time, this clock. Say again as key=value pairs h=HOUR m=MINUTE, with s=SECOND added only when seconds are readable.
h=9 m=52
